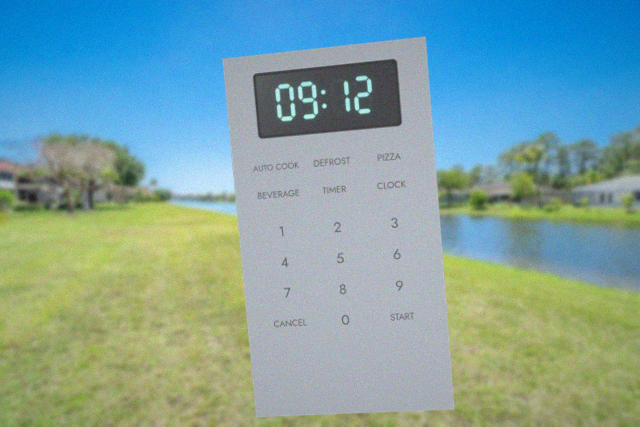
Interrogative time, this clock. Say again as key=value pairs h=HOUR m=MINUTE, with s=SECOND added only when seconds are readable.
h=9 m=12
